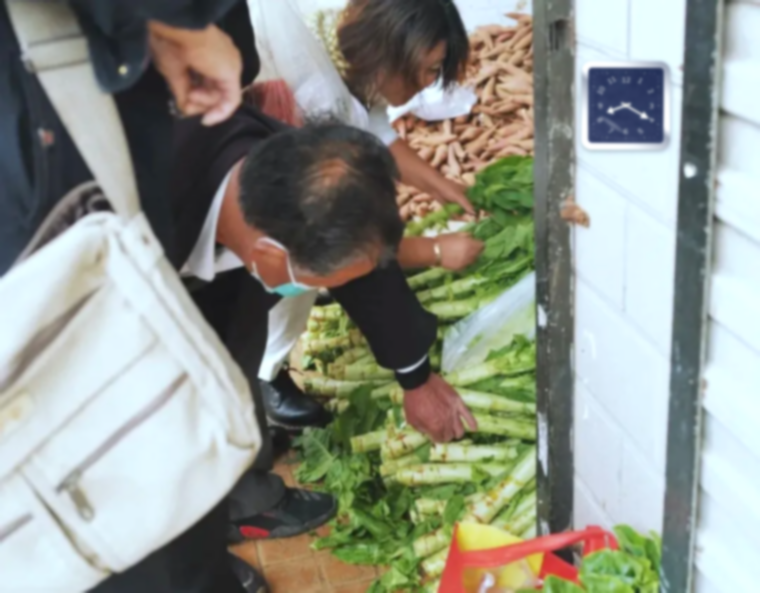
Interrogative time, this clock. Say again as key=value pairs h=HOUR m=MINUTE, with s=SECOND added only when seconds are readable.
h=8 m=20
